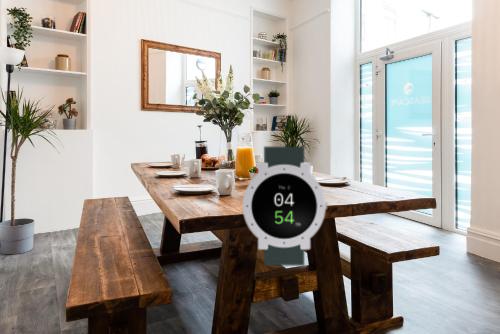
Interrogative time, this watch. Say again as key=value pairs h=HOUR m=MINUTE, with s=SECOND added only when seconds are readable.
h=4 m=54
